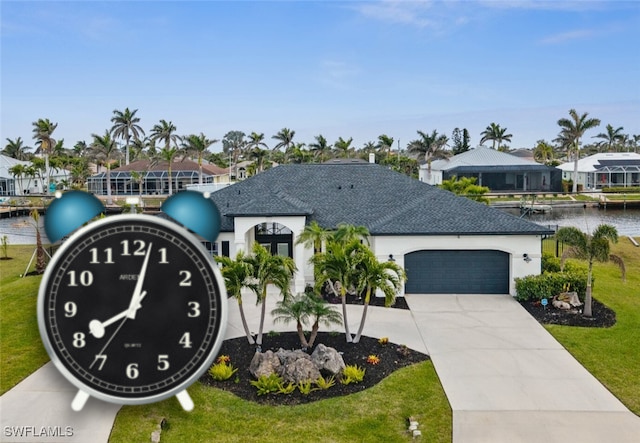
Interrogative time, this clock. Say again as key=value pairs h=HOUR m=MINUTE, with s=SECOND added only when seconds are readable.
h=8 m=2 s=36
